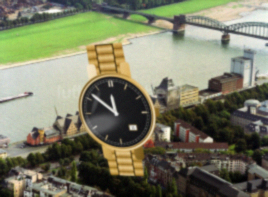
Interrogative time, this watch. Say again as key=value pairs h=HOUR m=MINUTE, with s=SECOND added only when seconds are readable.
h=11 m=52
